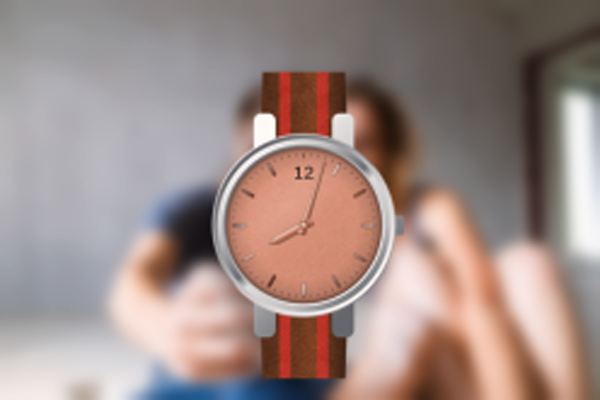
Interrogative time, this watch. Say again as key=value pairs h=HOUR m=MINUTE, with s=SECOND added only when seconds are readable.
h=8 m=3
